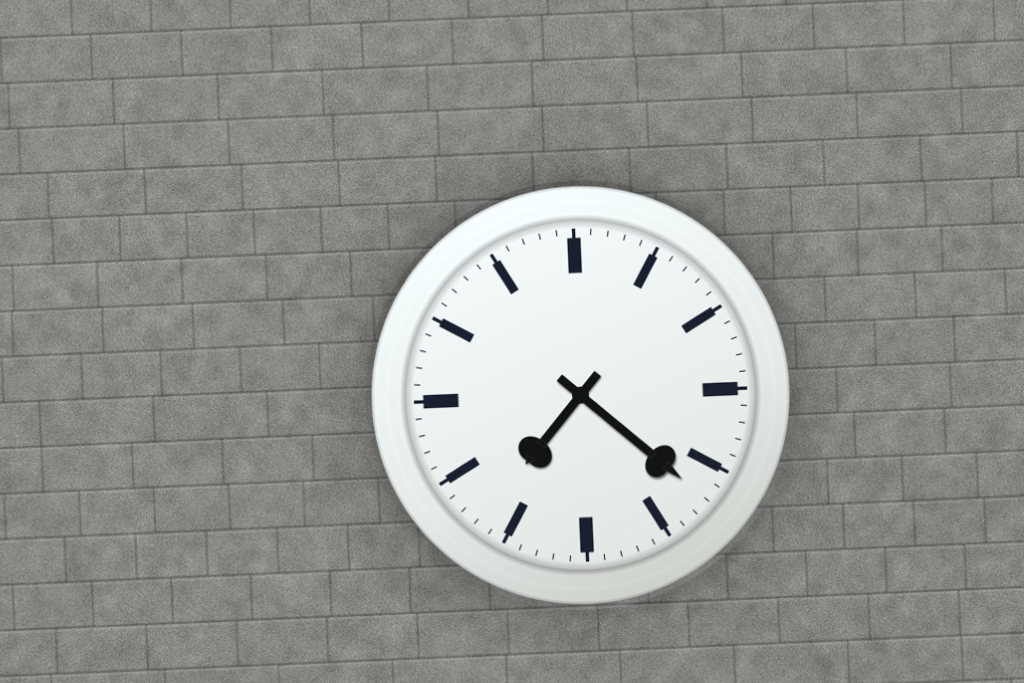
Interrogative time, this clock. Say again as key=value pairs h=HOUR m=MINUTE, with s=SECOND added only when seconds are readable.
h=7 m=22
